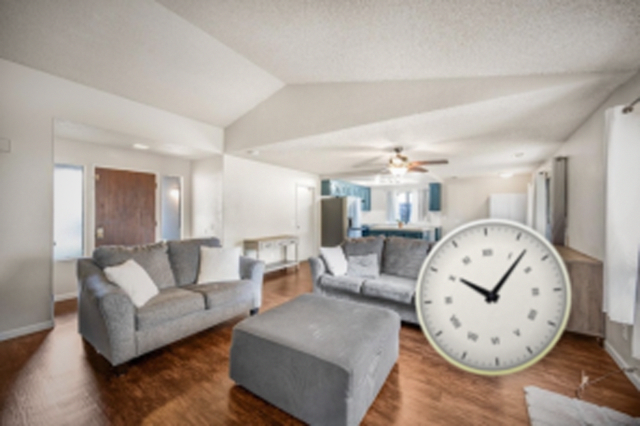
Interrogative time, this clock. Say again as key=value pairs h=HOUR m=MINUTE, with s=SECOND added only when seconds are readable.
h=10 m=7
